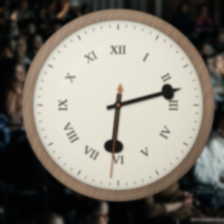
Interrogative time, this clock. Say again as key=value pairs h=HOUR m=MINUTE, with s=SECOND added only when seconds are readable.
h=6 m=12 s=31
